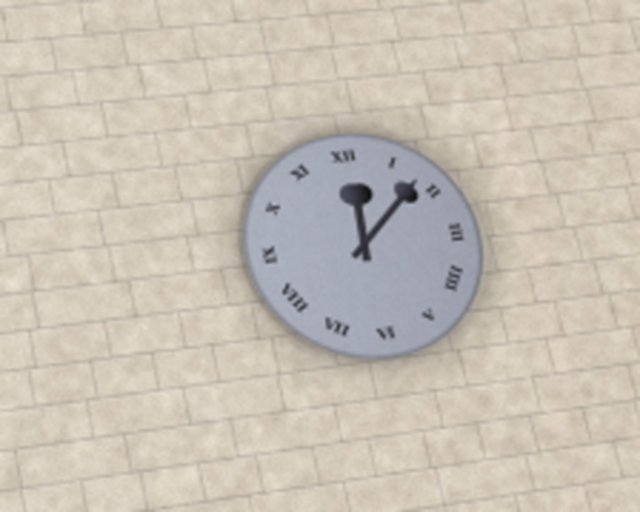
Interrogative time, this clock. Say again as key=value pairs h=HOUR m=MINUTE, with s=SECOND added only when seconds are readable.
h=12 m=8
